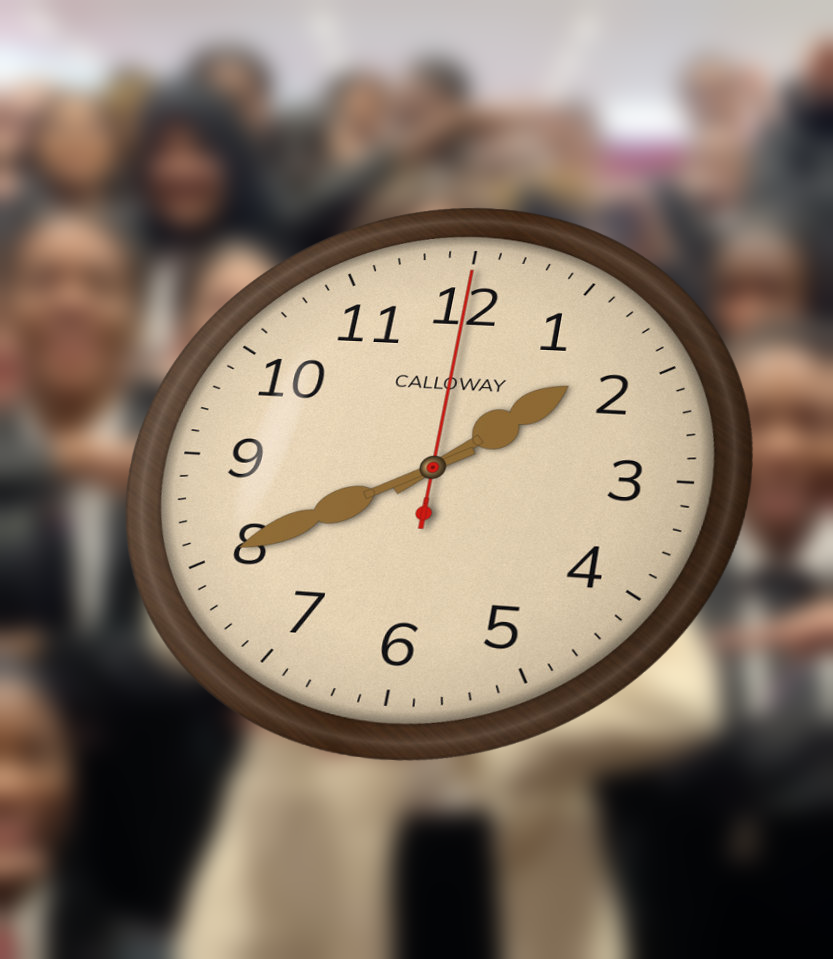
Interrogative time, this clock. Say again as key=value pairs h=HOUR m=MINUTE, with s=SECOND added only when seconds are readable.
h=1 m=40 s=0
